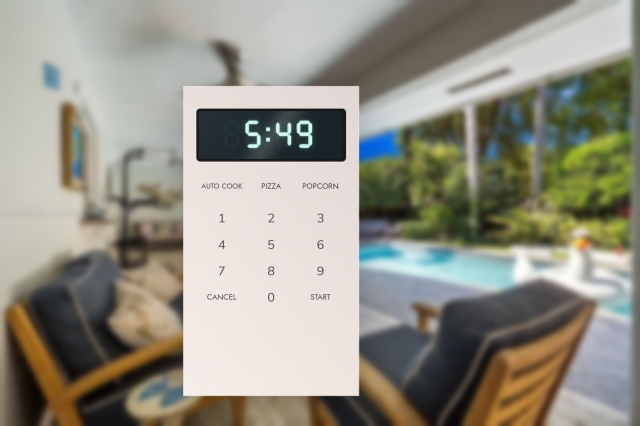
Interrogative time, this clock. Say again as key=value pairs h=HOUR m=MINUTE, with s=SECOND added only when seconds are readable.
h=5 m=49
